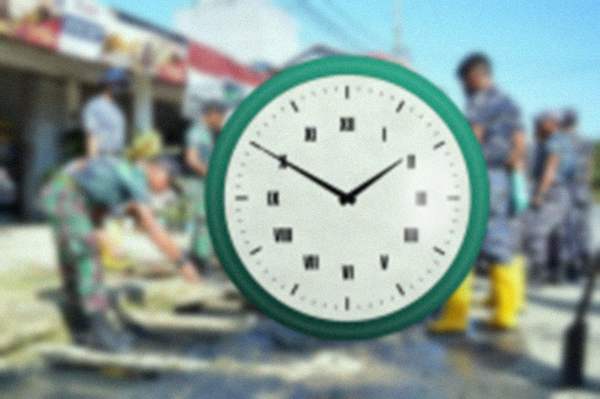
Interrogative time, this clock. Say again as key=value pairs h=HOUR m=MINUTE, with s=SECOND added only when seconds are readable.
h=1 m=50
